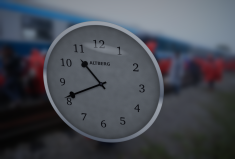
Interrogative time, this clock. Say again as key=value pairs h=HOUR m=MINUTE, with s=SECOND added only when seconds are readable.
h=10 m=41
